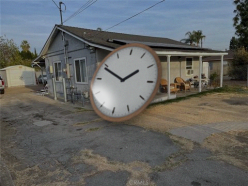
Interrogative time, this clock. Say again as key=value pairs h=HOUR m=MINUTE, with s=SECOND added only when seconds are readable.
h=1 m=49
